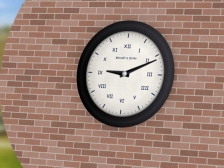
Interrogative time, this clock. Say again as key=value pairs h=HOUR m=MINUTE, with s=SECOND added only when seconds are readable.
h=9 m=11
